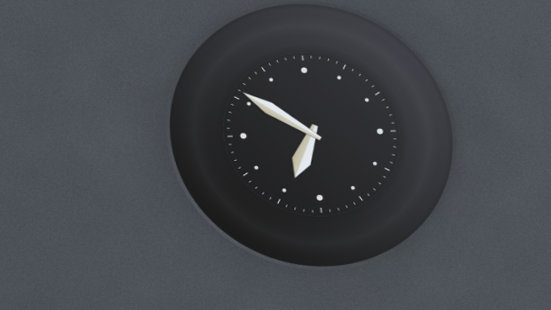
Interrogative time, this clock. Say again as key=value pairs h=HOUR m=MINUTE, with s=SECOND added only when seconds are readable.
h=6 m=51
